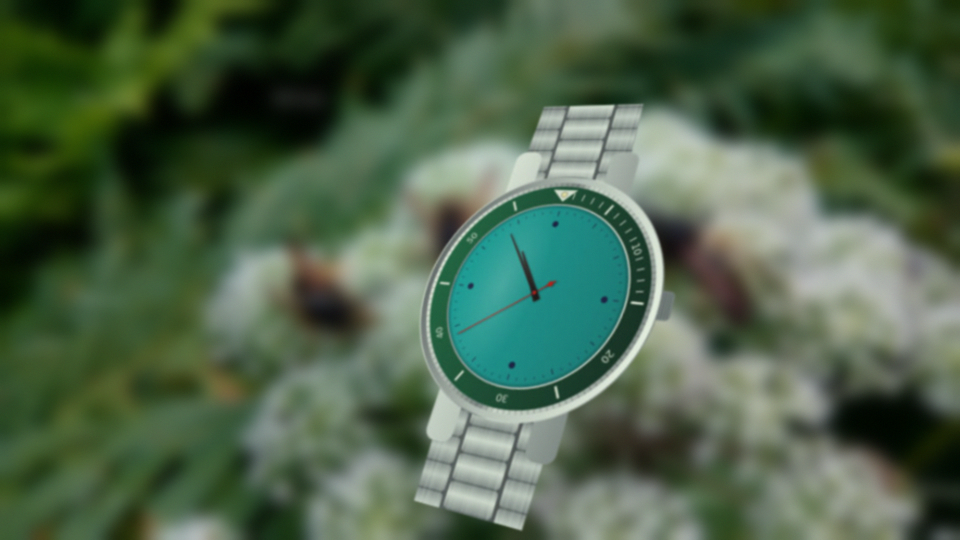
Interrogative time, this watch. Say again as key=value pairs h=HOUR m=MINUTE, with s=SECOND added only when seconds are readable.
h=10 m=53 s=39
